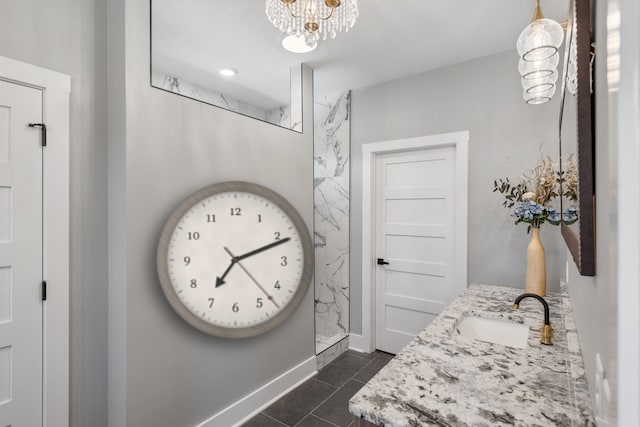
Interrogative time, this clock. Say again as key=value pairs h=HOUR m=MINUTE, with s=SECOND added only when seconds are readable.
h=7 m=11 s=23
